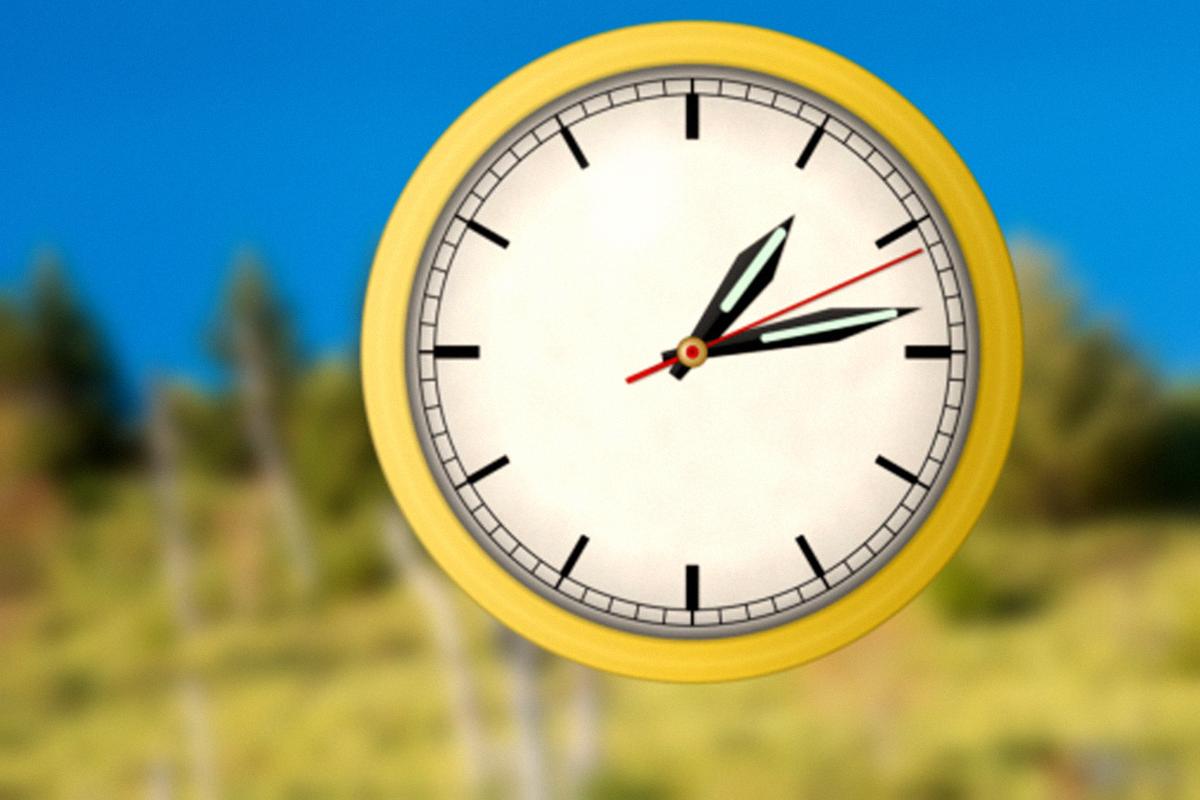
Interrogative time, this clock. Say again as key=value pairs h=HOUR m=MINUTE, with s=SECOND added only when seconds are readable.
h=1 m=13 s=11
